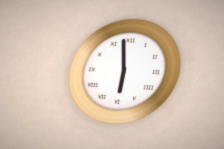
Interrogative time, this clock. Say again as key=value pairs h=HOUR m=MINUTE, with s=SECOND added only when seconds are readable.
h=5 m=58
